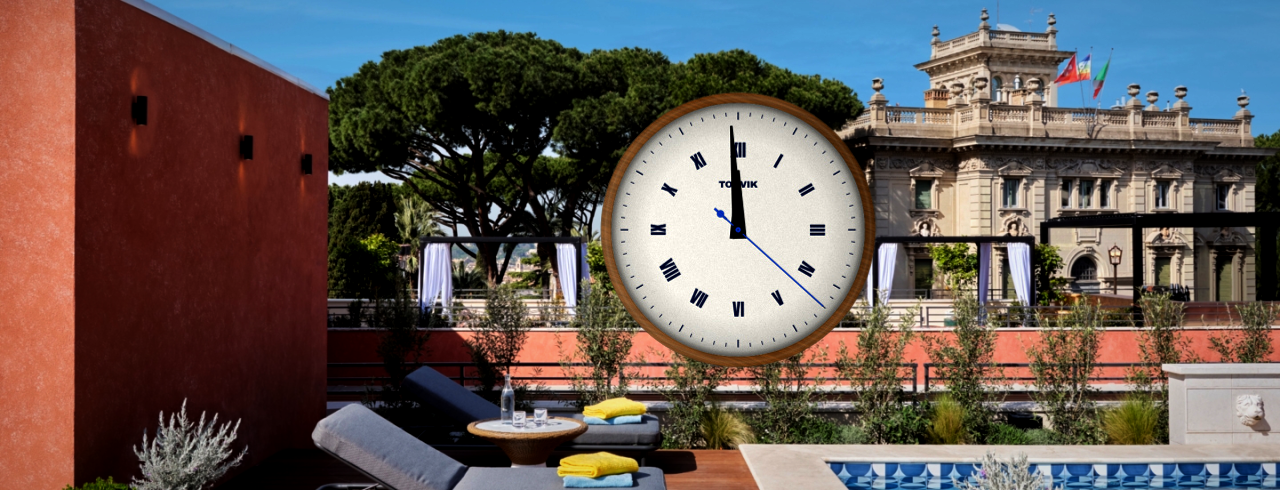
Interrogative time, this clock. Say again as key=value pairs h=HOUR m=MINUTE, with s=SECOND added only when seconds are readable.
h=11 m=59 s=22
